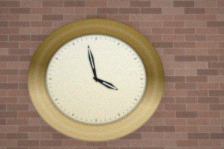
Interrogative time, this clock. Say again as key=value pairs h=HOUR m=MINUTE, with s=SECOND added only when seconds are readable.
h=3 m=58
